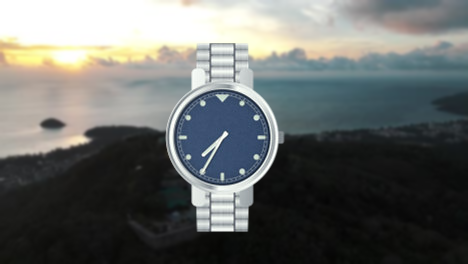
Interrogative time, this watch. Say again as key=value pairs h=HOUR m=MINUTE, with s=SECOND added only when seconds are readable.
h=7 m=35
